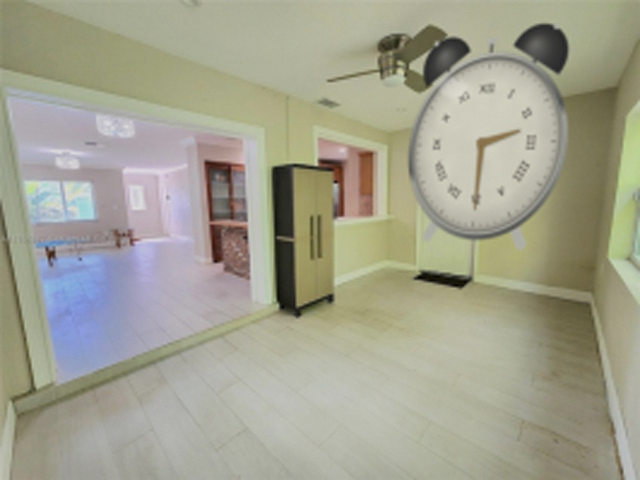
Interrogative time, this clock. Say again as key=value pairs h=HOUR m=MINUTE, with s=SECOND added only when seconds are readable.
h=2 m=30
